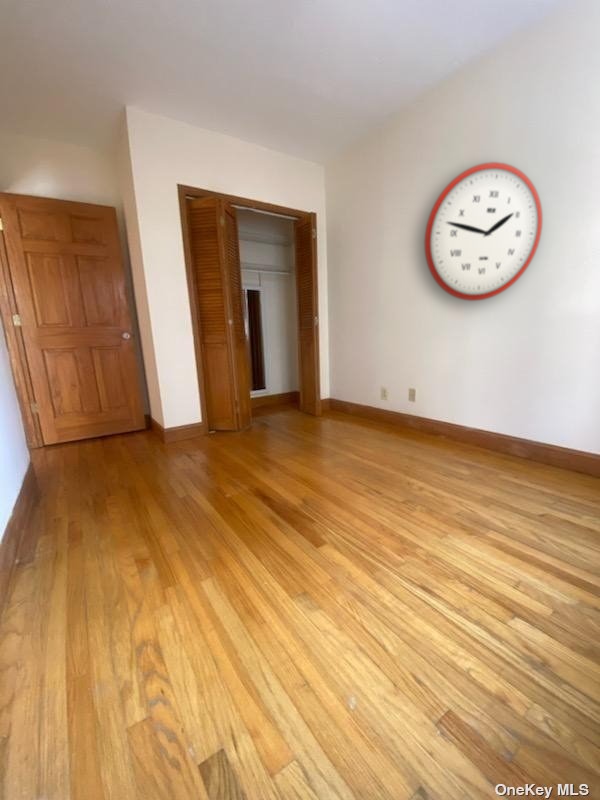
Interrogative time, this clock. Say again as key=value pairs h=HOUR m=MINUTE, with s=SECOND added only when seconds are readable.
h=1 m=47
